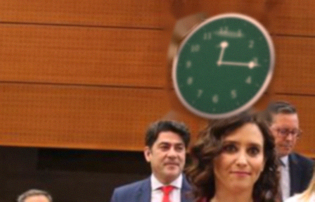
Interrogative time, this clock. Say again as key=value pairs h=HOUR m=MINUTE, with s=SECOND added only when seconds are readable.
h=12 m=16
